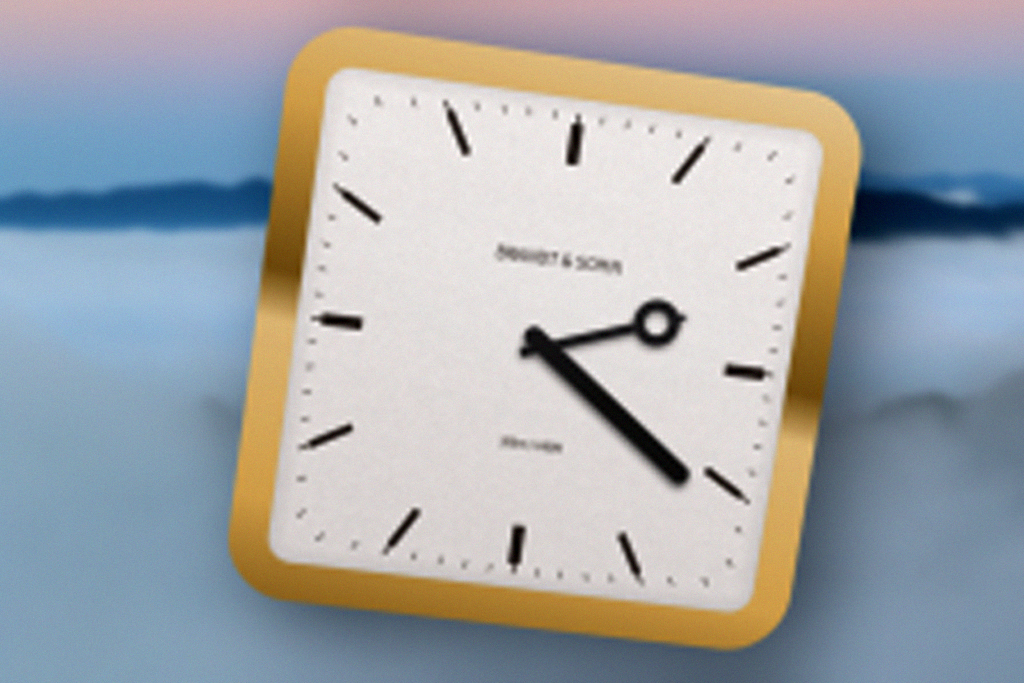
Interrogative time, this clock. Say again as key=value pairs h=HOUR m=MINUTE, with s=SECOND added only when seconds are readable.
h=2 m=21
